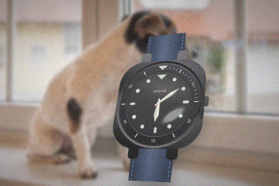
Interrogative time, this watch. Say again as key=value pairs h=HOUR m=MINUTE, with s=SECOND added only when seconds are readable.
h=6 m=9
